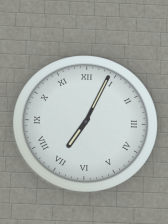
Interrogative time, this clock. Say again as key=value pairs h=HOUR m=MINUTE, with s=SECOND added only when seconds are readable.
h=7 m=4
